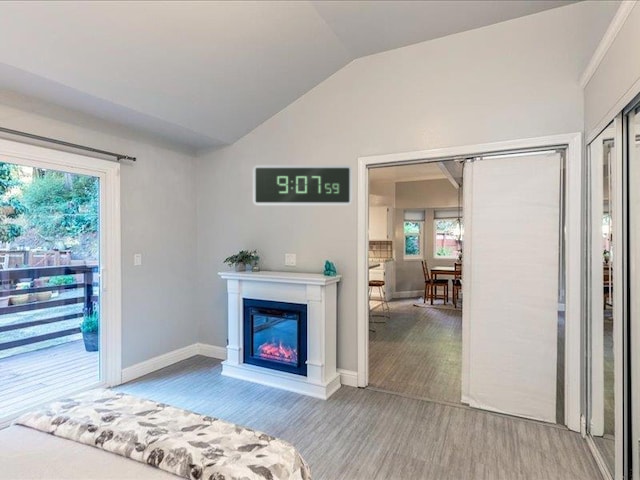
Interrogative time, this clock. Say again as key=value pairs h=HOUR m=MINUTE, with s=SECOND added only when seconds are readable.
h=9 m=7 s=59
